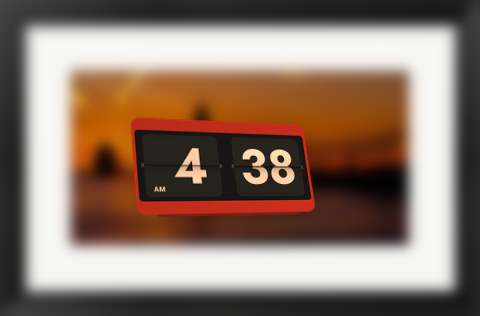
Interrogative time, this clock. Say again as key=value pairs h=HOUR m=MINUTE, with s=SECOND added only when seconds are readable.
h=4 m=38
